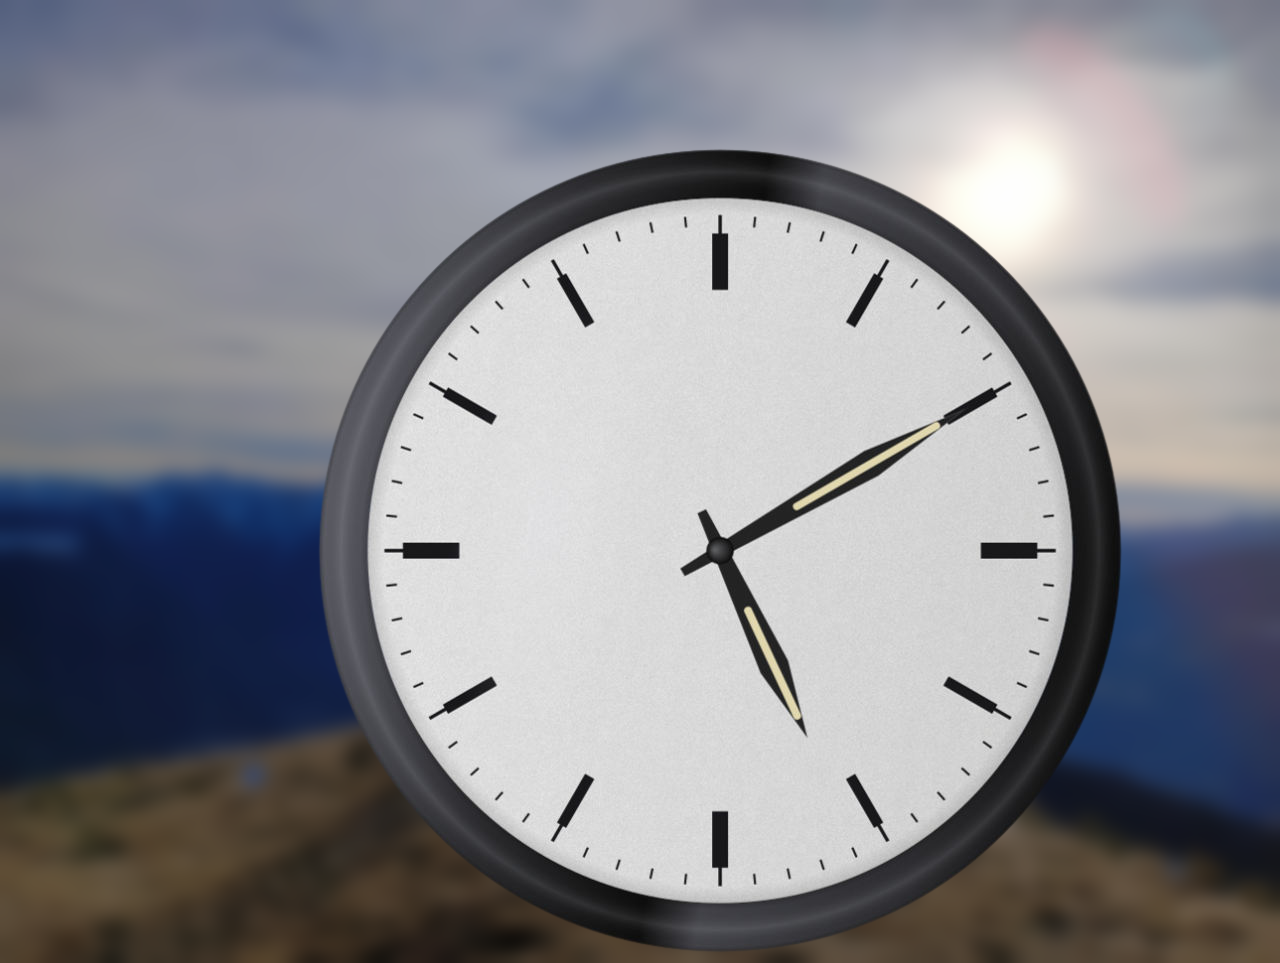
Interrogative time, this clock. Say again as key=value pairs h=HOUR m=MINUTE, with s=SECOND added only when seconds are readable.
h=5 m=10
